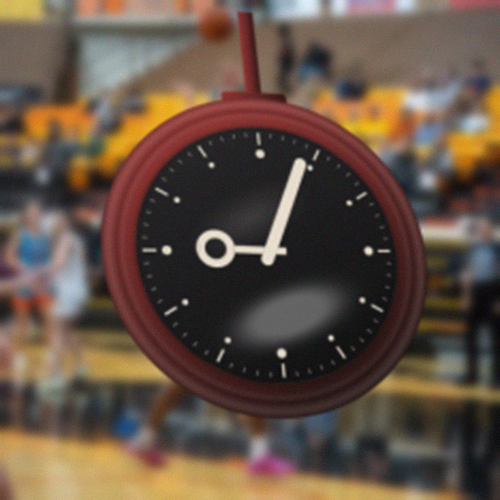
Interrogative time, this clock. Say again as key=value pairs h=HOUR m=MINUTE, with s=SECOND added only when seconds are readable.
h=9 m=4
